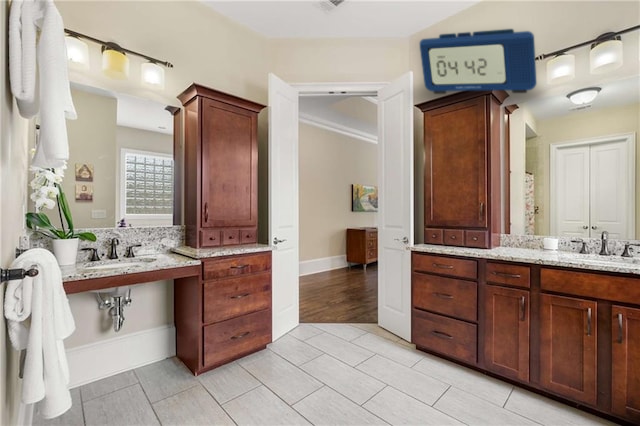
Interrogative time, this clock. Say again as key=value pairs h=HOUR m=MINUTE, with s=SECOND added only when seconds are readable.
h=4 m=42
